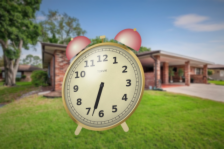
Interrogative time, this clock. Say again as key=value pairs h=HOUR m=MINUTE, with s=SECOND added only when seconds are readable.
h=6 m=33
